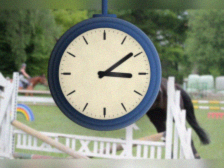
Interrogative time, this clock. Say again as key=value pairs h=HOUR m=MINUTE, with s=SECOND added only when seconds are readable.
h=3 m=9
